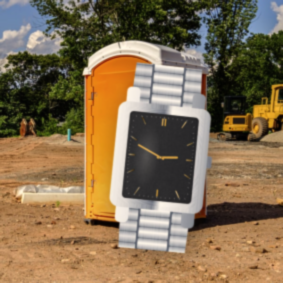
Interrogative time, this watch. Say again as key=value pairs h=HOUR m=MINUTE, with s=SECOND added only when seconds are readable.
h=2 m=49
